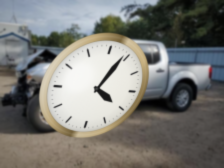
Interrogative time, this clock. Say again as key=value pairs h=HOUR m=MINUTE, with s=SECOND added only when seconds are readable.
h=4 m=4
